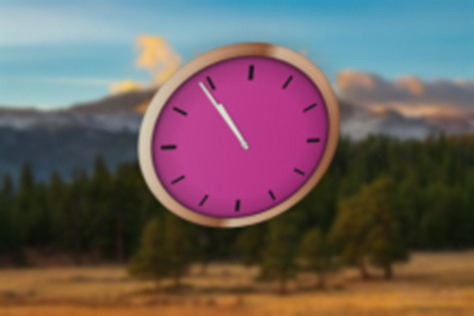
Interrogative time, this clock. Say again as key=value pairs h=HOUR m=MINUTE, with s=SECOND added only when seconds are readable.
h=10 m=54
